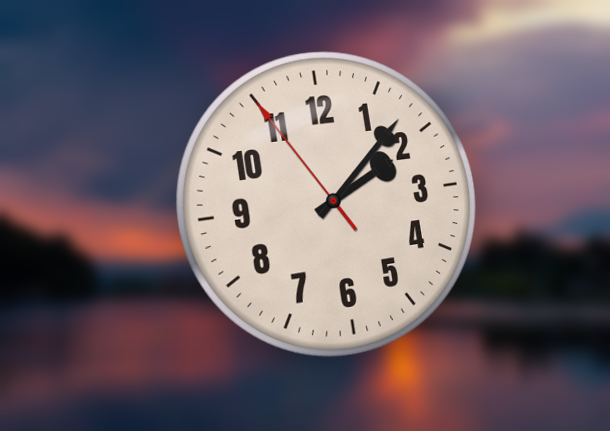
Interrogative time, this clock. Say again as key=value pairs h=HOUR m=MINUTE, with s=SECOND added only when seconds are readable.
h=2 m=7 s=55
